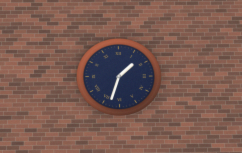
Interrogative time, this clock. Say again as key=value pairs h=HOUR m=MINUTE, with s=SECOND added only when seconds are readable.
h=1 m=33
